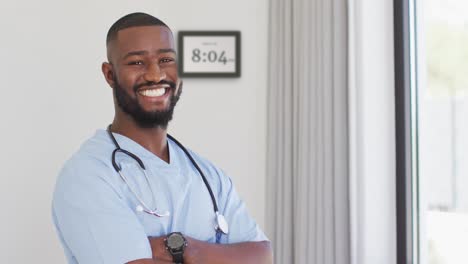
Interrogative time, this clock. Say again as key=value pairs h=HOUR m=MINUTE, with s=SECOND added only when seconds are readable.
h=8 m=4
